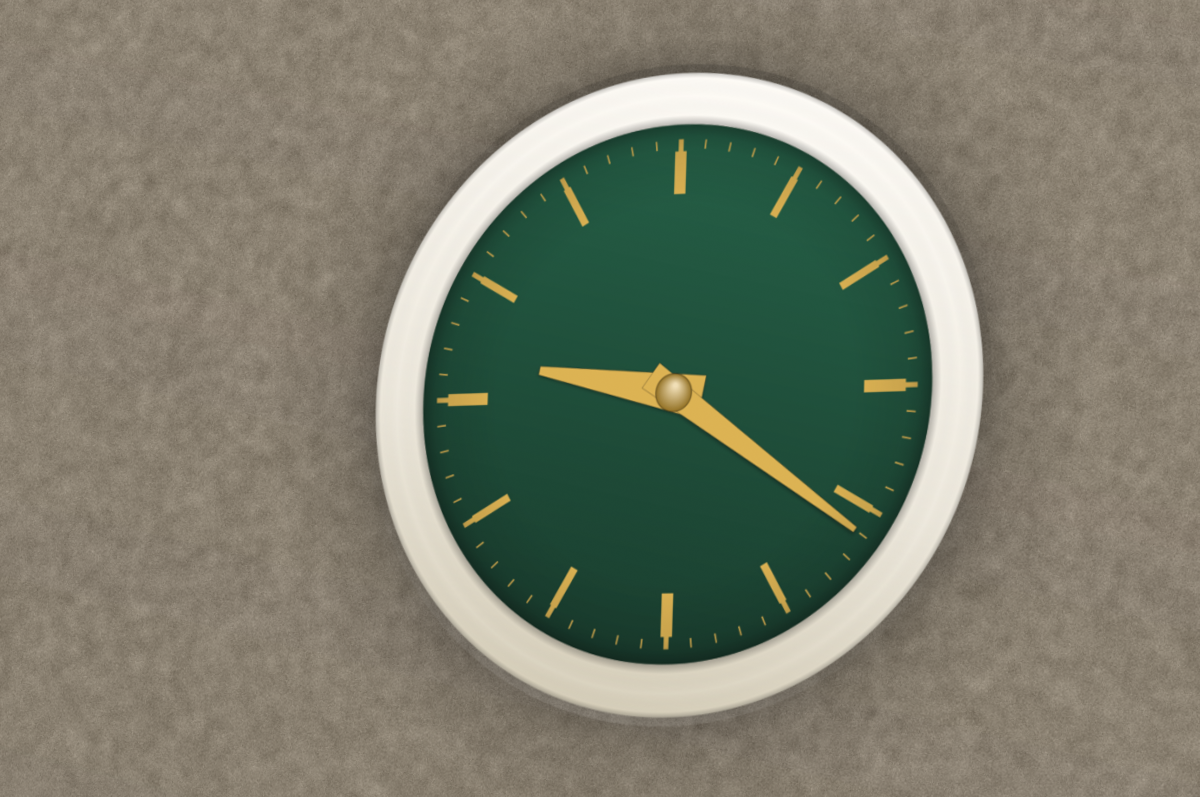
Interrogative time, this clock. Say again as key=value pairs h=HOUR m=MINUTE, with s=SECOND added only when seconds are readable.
h=9 m=21
